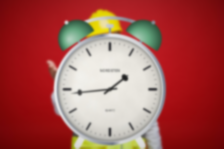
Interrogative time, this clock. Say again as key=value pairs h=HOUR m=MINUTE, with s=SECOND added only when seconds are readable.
h=1 m=44
